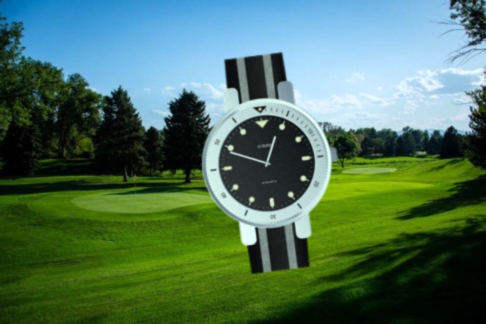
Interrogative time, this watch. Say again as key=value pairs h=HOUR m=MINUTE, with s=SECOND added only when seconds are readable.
h=12 m=49
